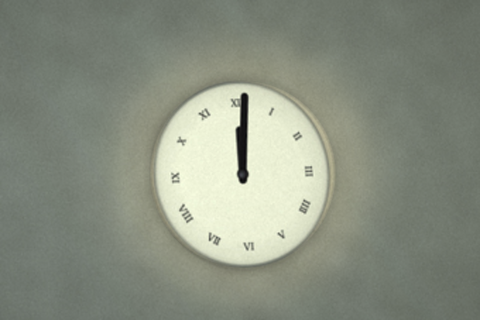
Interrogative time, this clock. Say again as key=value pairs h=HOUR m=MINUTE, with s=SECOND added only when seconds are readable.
h=12 m=1
